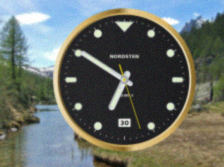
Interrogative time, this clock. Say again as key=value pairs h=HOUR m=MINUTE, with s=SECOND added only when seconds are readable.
h=6 m=50 s=27
